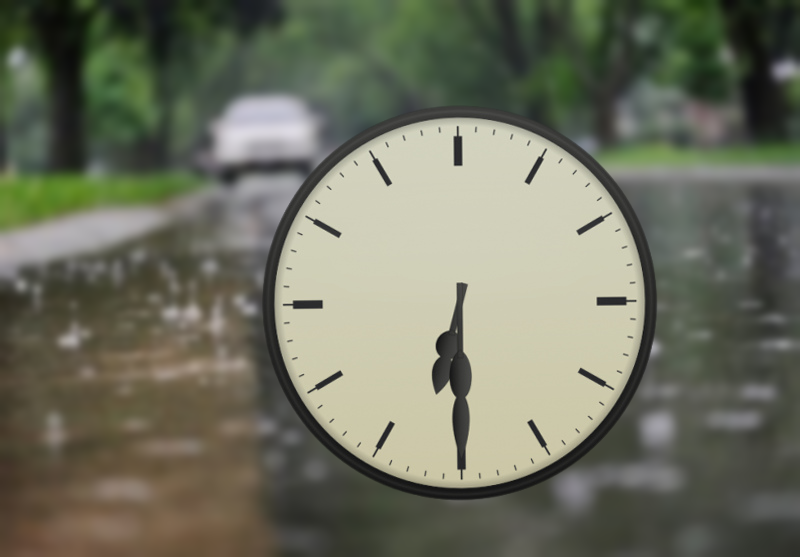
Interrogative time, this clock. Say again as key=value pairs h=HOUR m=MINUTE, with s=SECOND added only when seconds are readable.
h=6 m=30
